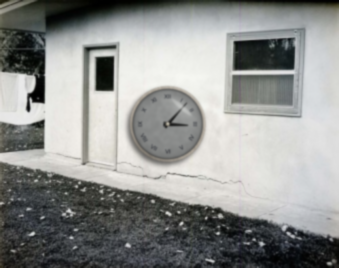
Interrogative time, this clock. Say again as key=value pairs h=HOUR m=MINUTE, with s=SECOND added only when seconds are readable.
h=3 m=7
